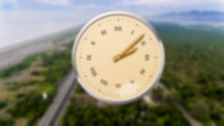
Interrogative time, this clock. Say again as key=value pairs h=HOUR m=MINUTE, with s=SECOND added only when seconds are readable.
h=2 m=8
